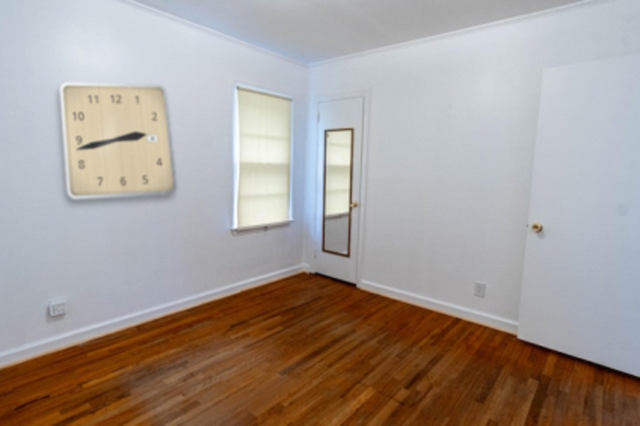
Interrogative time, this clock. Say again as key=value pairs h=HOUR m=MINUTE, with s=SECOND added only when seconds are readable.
h=2 m=43
